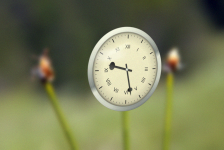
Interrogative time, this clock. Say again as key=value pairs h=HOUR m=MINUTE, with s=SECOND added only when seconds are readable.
h=9 m=28
